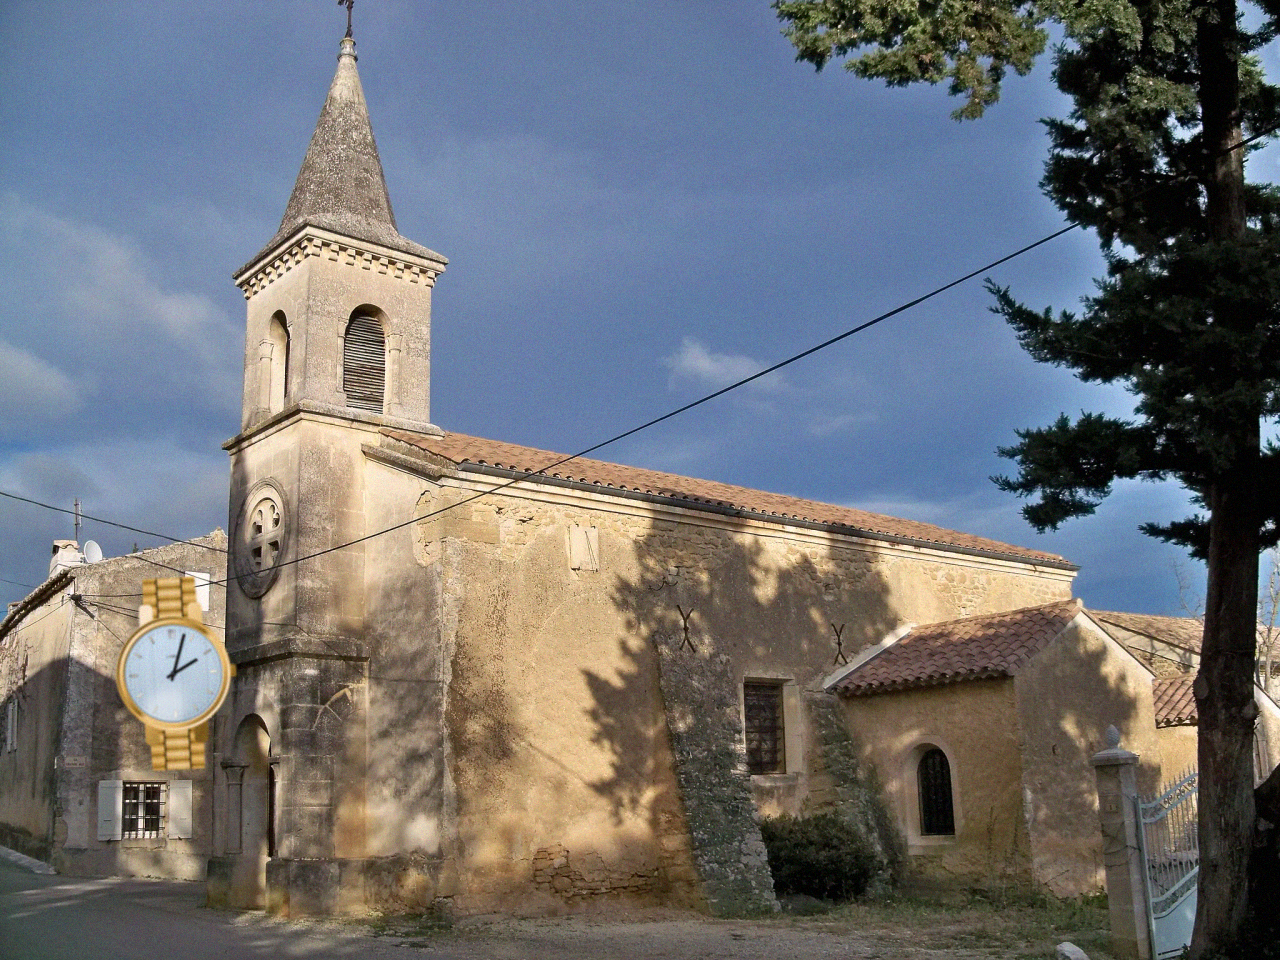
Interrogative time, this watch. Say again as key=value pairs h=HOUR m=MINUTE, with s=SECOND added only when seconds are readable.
h=2 m=3
